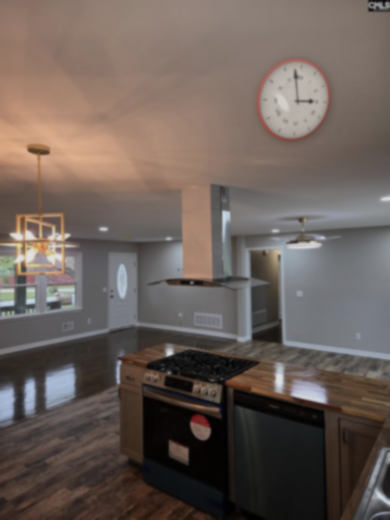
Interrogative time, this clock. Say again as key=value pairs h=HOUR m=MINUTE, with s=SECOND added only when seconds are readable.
h=2 m=58
